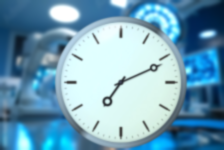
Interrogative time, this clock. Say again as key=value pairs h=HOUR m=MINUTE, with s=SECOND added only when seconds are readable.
h=7 m=11
